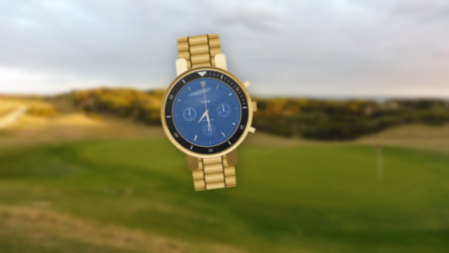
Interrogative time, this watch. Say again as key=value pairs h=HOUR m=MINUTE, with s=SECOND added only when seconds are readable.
h=7 m=29
